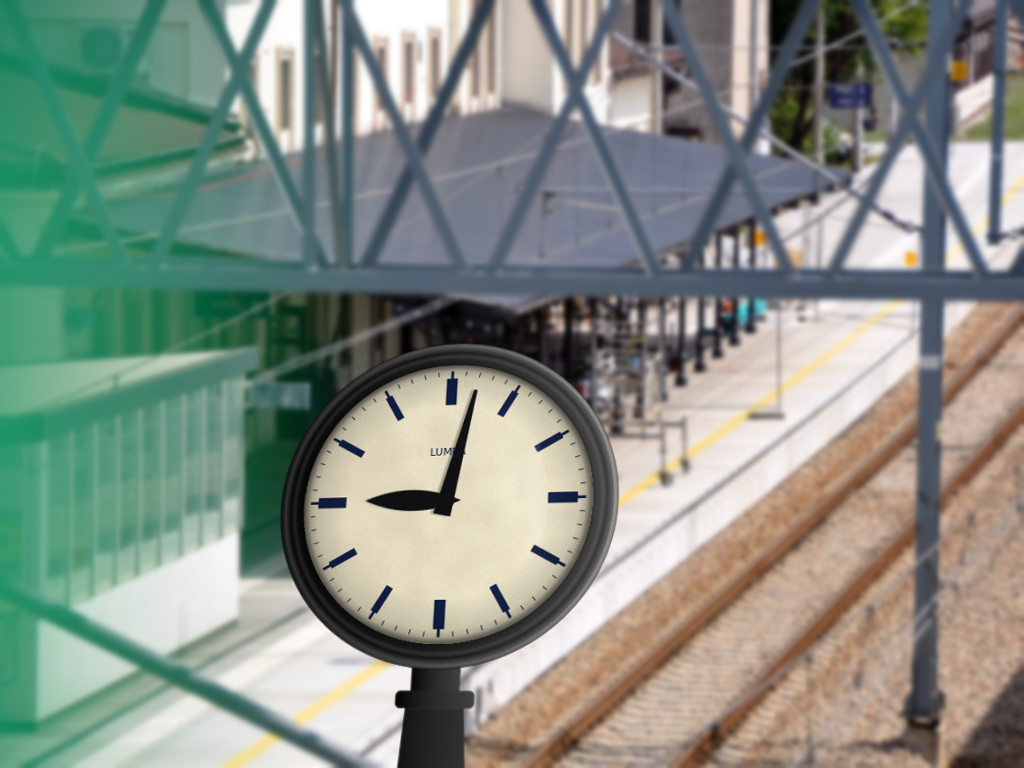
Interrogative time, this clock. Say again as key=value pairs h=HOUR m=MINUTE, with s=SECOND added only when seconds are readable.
h=9 m=2
